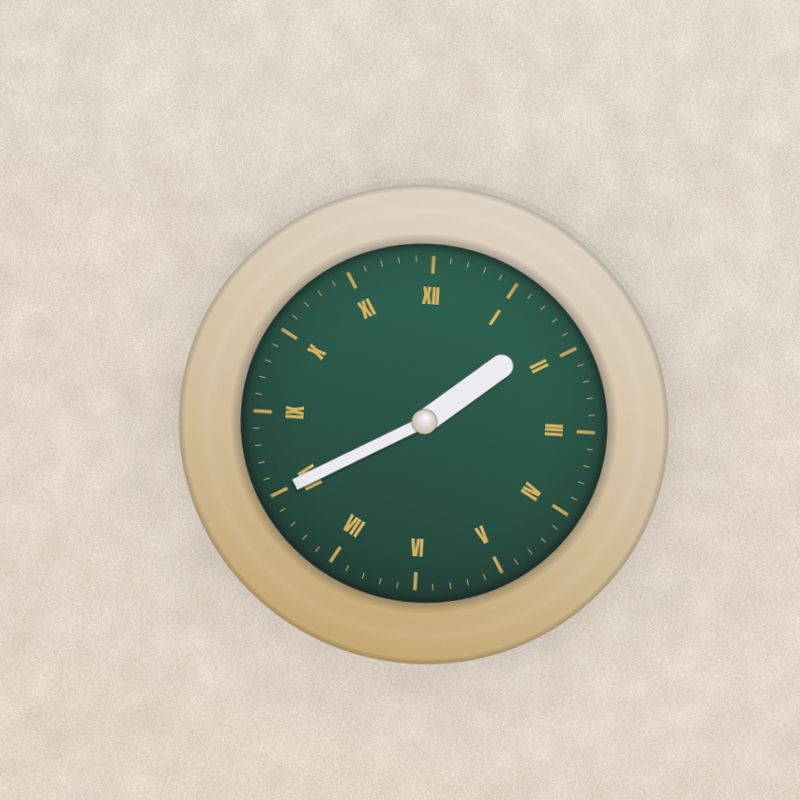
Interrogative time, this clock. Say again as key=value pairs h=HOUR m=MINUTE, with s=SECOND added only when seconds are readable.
h=1 m=40
